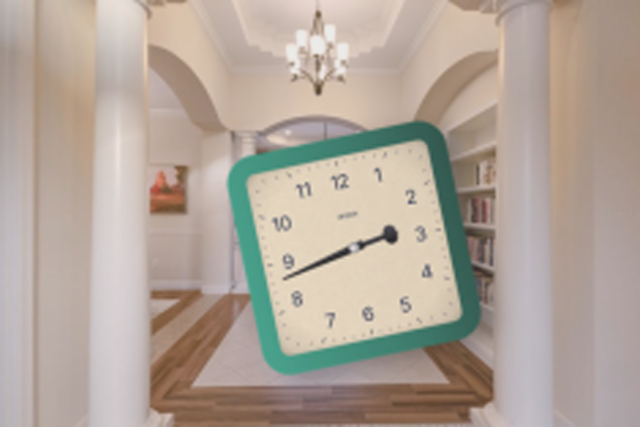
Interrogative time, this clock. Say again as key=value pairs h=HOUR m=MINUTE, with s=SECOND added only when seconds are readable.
h=2 m=43
